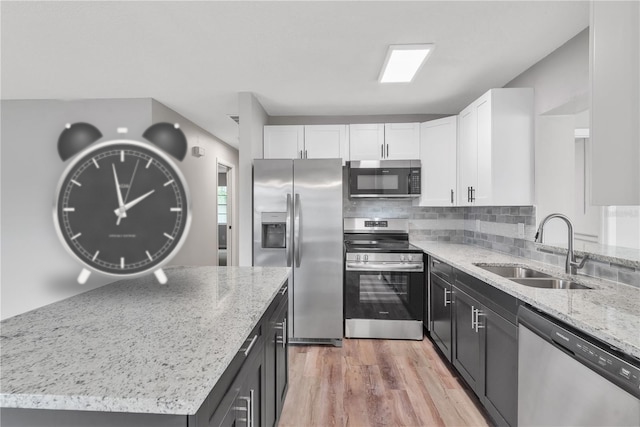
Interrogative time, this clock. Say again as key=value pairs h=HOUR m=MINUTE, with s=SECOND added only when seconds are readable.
h=1 m=58 s=3
